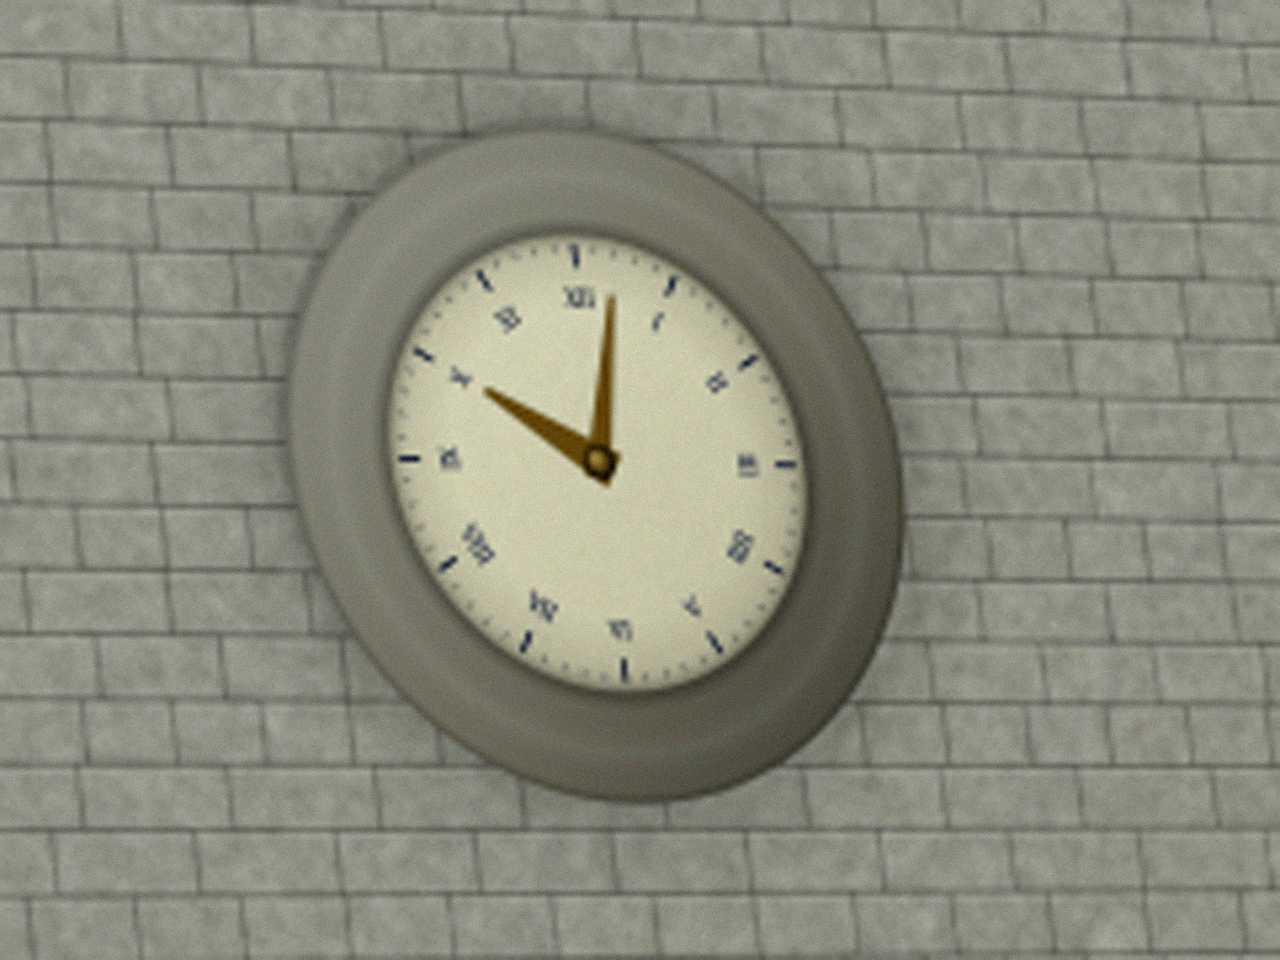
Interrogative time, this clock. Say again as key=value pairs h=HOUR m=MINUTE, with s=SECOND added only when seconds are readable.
h=10 m=2
